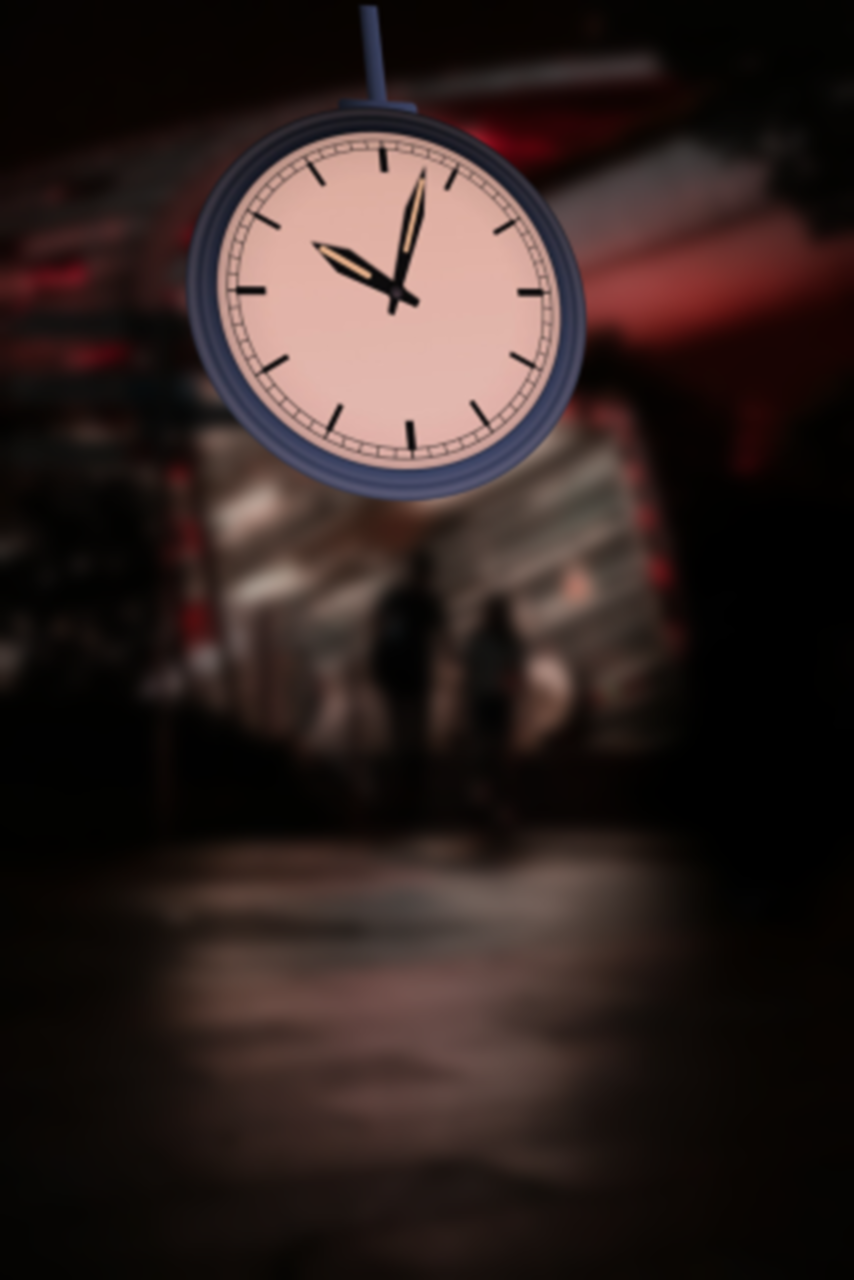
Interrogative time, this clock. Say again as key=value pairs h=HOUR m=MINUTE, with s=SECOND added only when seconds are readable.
h=10 m=3
